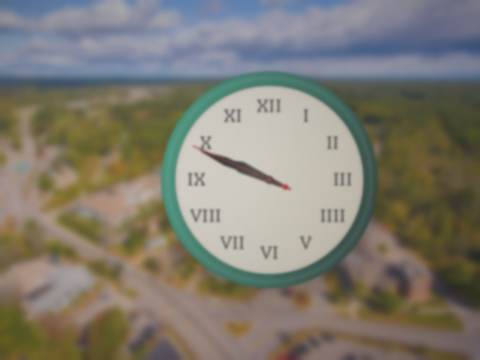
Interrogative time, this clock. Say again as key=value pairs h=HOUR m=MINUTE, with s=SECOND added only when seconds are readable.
h=9 m=48 s=49
